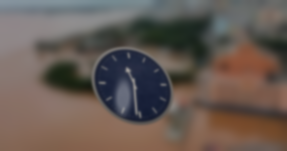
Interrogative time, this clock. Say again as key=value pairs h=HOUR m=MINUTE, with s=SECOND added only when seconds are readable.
h=11 m=31
